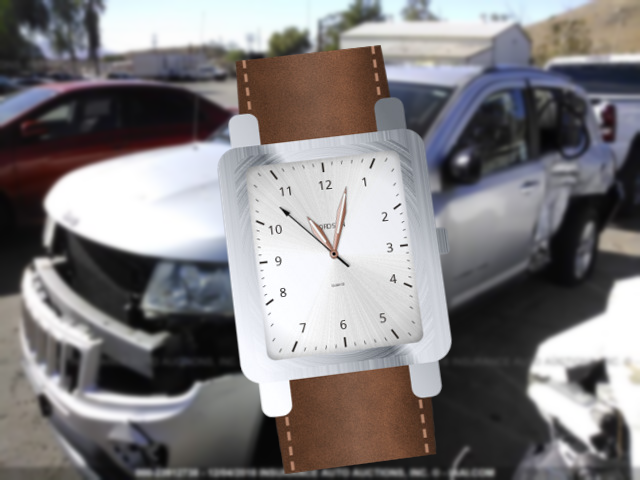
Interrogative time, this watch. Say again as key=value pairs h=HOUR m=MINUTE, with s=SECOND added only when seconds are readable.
h=11 m=2 s=53
